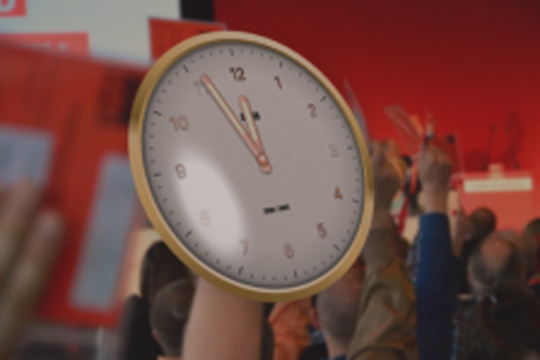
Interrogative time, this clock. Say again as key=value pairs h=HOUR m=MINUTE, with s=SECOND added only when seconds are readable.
h=11 m=56
